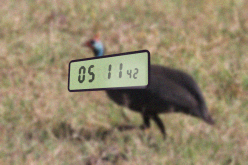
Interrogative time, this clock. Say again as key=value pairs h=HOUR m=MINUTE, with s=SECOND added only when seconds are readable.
h=5 m=11 s=42
